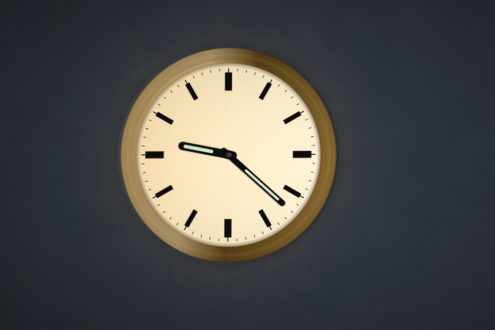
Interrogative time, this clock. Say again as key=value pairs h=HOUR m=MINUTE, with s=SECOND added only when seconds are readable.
h=9 m=22
